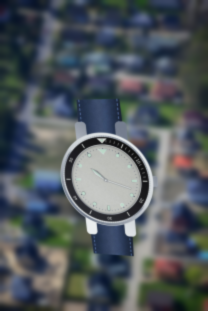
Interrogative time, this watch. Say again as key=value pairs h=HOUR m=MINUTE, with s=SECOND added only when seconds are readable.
h=10 m=18
